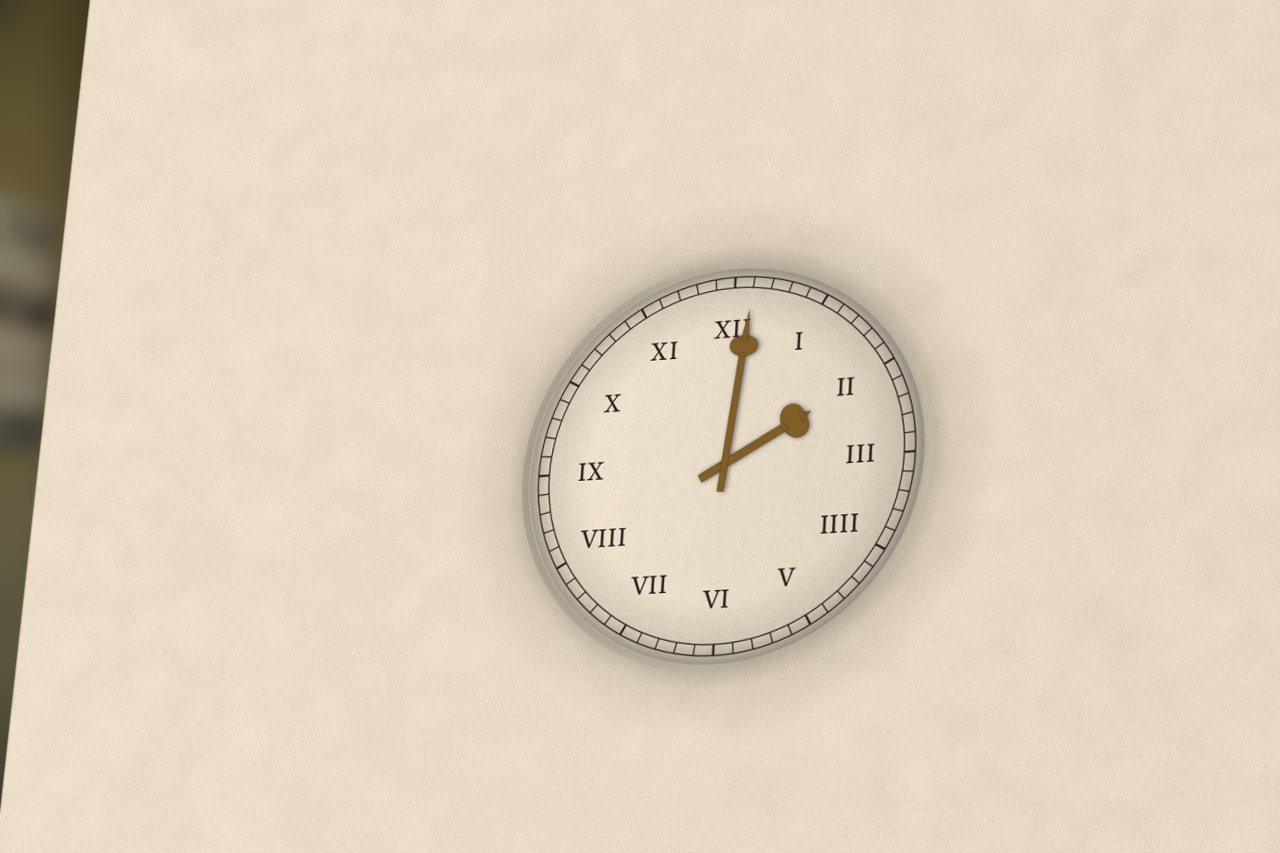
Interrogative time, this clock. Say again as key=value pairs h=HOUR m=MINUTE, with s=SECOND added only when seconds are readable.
h=2 m=1
